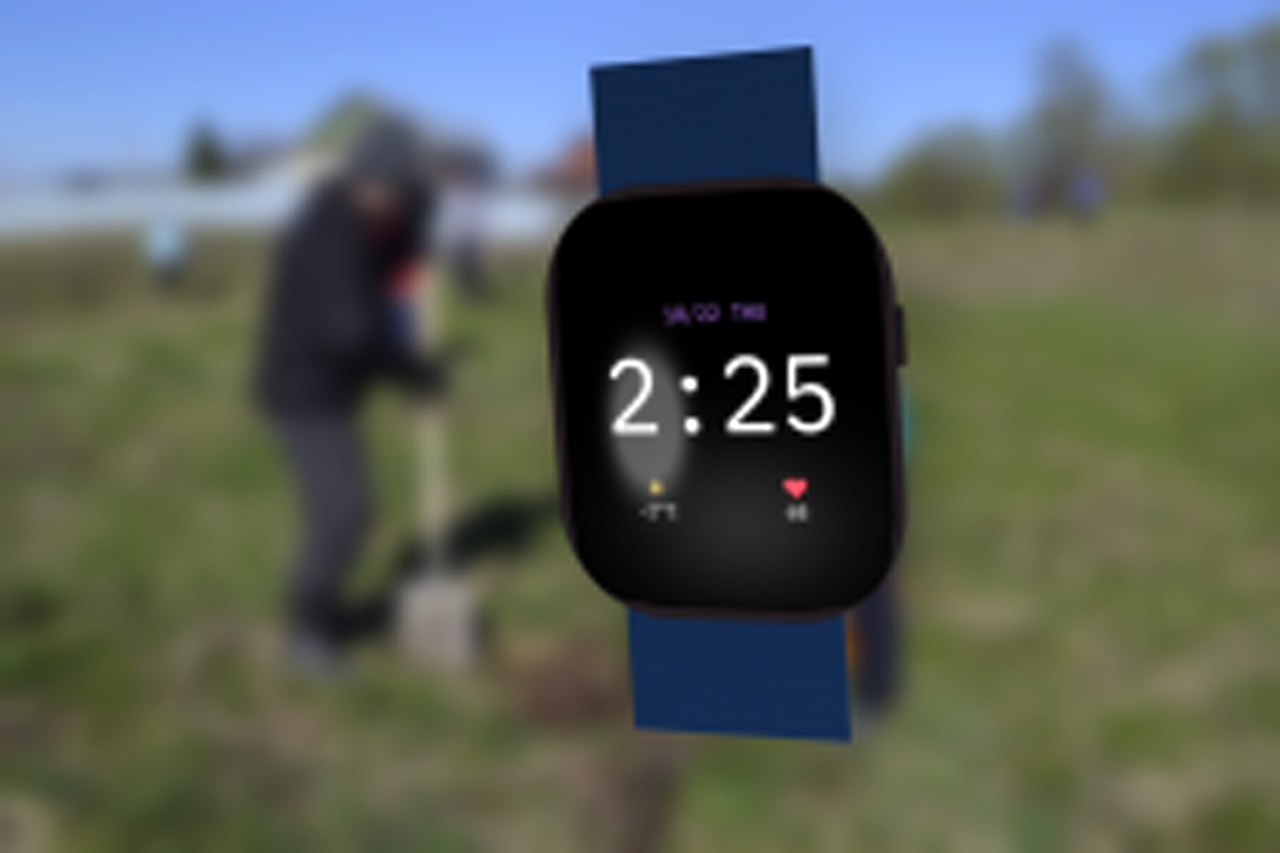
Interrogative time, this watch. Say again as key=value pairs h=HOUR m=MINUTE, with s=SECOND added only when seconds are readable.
h=2 m=25
